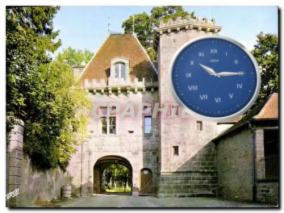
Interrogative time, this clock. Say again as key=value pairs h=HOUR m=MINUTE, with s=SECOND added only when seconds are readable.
h=10 m=15
